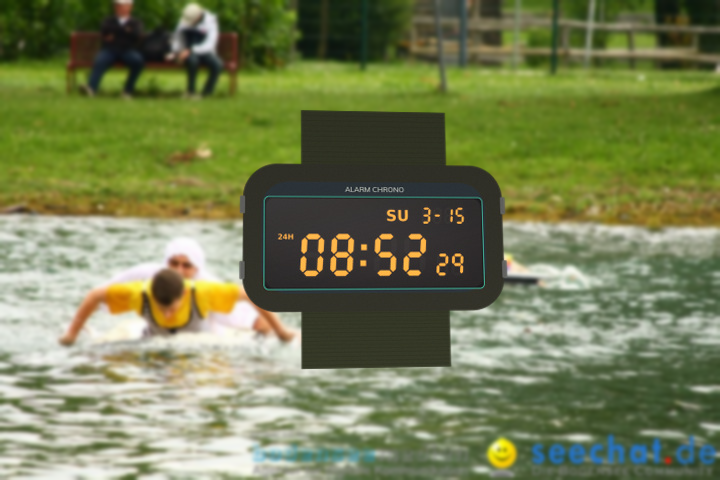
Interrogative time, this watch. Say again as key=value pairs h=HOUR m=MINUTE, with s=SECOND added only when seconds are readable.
h=8 m=52 s=29
